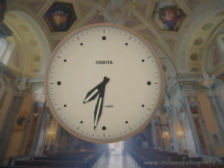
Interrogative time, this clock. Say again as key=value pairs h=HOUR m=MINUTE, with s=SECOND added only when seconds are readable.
h=7 m=32
